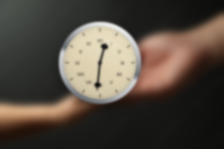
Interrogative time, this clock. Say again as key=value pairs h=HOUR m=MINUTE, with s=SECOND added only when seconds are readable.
h=12 m=31
